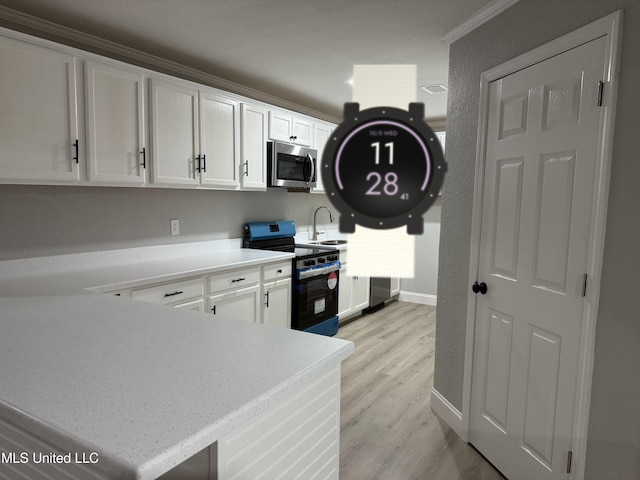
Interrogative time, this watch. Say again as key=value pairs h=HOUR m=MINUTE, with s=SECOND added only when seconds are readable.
h=11 m=28
